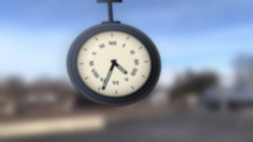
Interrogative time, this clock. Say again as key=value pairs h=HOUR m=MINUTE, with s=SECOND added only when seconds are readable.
h=4 m=34
